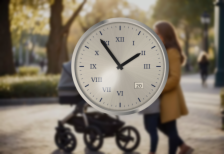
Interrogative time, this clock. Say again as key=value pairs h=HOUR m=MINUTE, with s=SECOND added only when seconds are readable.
h=1 m=54
